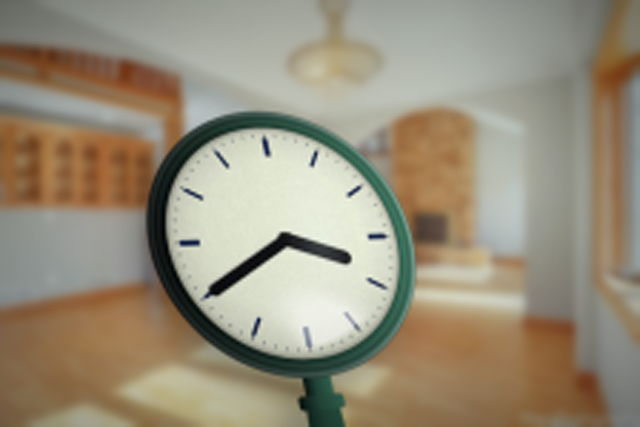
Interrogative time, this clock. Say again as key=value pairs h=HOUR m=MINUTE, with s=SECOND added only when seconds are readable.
h=3 m=40
